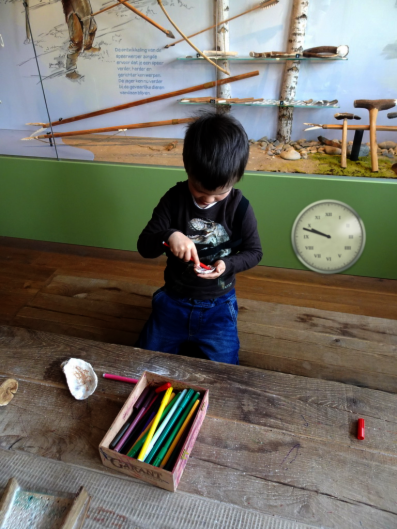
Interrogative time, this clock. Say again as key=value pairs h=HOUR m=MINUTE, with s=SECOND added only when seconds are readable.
h=9 m=48
